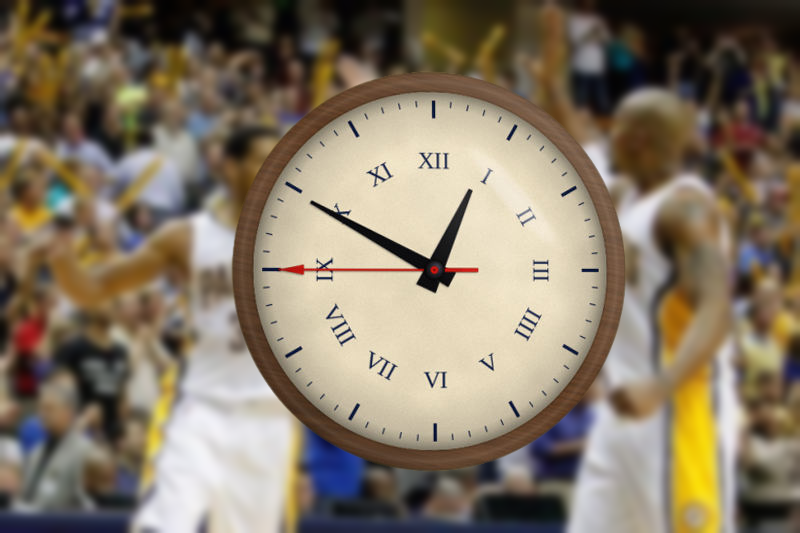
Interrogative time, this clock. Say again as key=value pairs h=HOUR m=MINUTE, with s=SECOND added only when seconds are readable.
h=12 m=49 s=45
